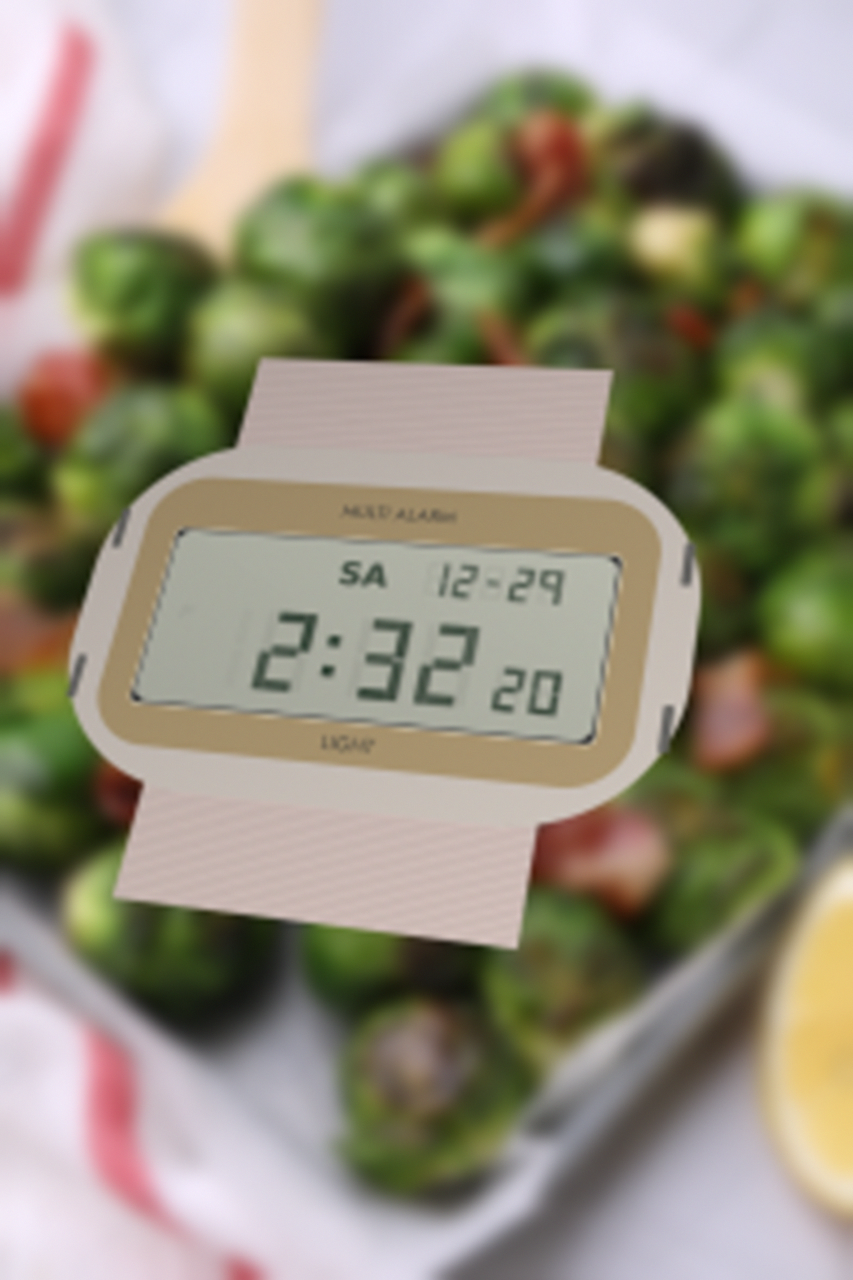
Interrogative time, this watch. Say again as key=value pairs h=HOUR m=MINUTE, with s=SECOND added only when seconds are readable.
h=2 m=32 s=20
